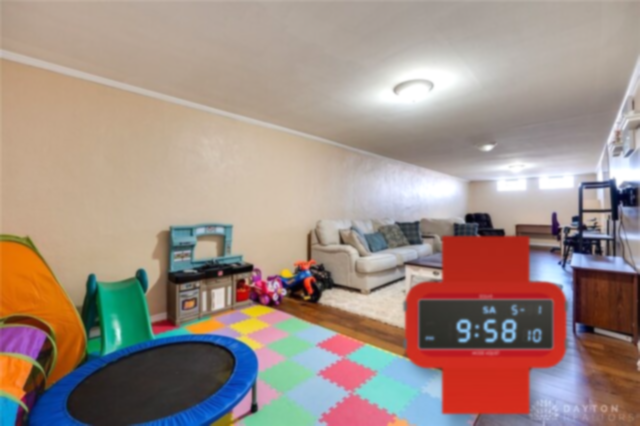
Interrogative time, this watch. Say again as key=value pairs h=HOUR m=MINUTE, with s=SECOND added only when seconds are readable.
h=9 m=58 s=10
